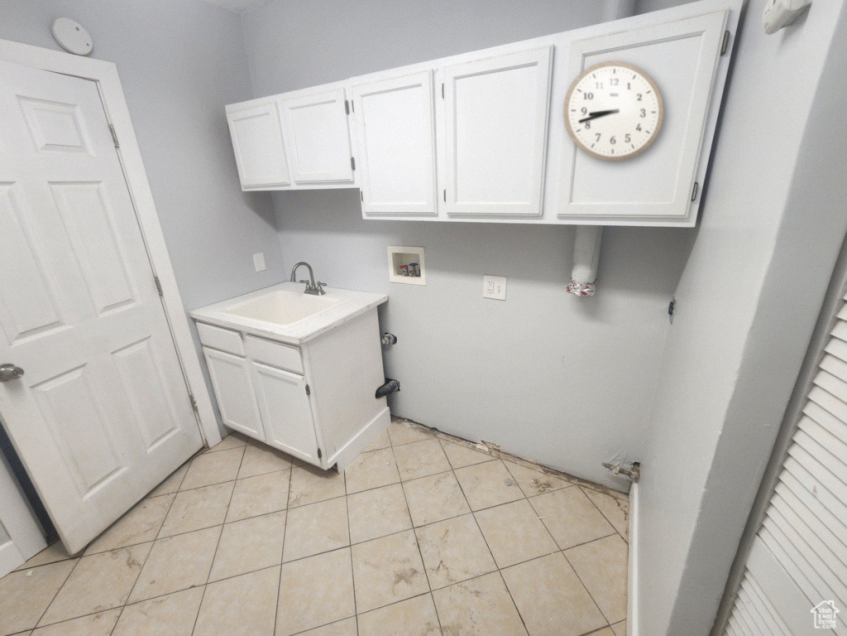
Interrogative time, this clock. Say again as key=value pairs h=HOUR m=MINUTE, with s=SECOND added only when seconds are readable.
h=8 m=42
